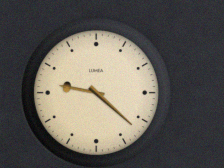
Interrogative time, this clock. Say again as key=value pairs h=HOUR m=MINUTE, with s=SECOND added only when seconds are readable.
h=9 m=22
